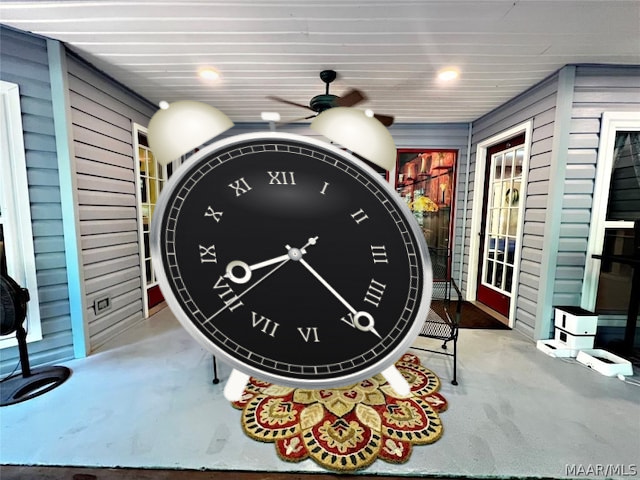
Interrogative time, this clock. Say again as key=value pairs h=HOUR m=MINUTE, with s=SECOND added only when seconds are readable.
h=8 m=23 s=39
